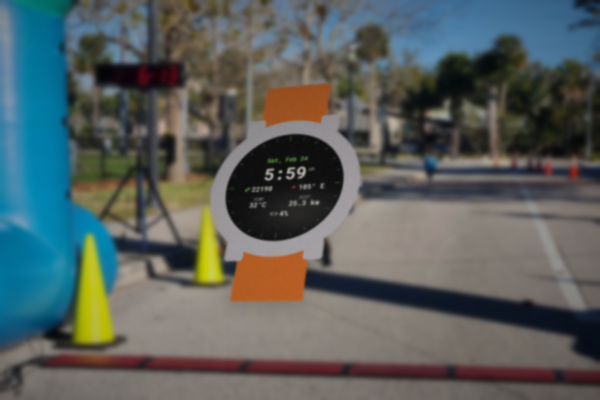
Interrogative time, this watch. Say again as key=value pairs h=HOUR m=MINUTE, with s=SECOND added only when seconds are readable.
h=5 m=59
